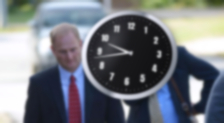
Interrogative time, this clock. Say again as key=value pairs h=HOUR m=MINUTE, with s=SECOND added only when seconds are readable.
h=9 m=43
